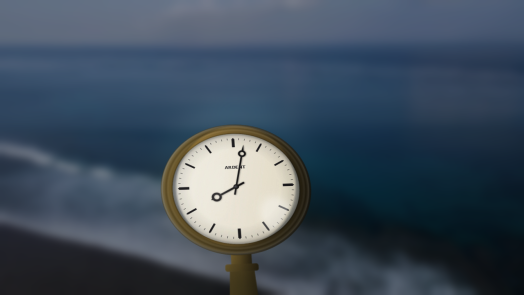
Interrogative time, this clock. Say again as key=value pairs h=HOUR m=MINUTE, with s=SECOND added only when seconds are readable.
h=8 m=2
